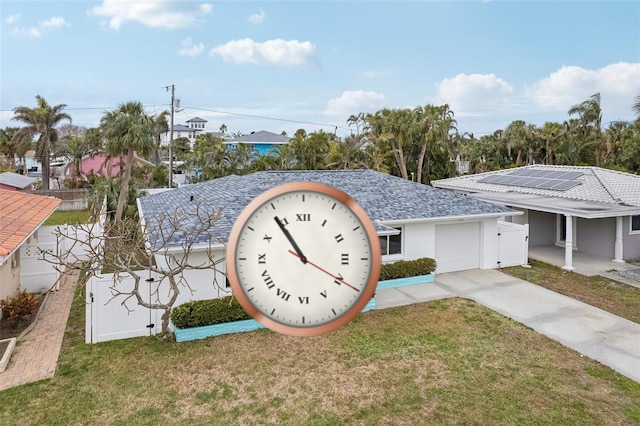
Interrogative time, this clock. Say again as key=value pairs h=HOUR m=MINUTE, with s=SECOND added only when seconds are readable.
h=10 m=54 s=20
